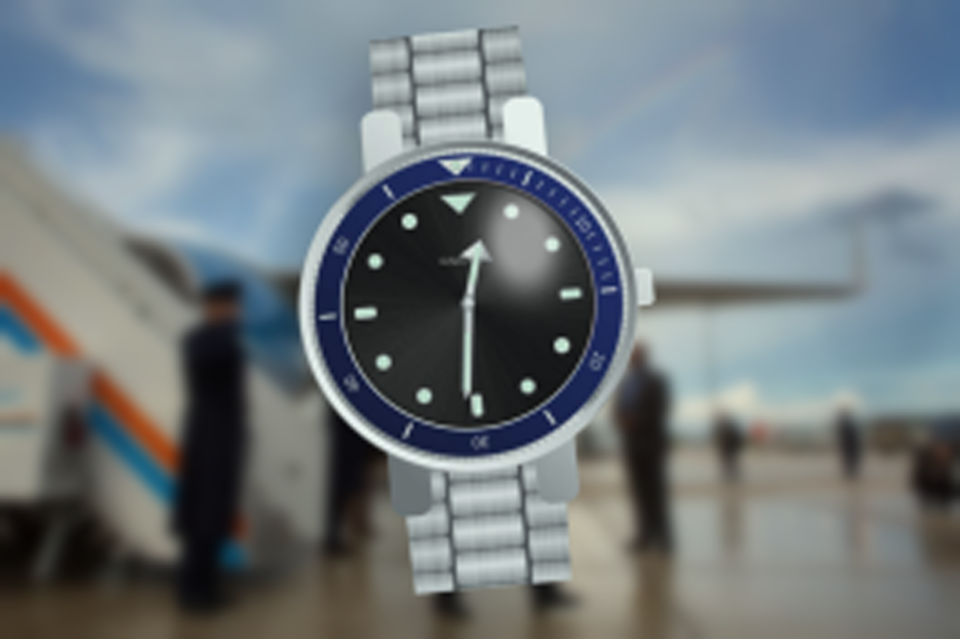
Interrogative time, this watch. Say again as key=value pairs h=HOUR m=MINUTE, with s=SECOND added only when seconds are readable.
h=12 m=31
